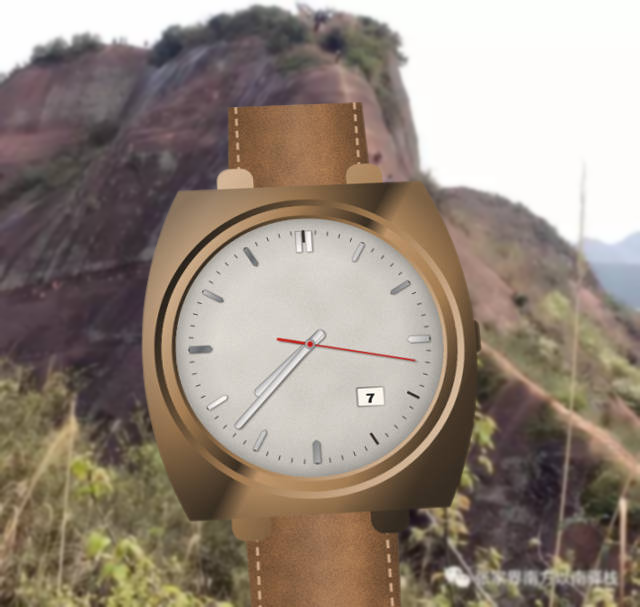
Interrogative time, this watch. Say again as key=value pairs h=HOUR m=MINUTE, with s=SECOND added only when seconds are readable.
h=7 m=37 s=17
